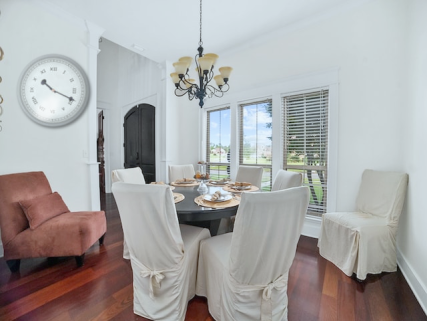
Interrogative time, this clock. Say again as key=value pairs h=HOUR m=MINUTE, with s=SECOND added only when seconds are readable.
h=10 m=19
